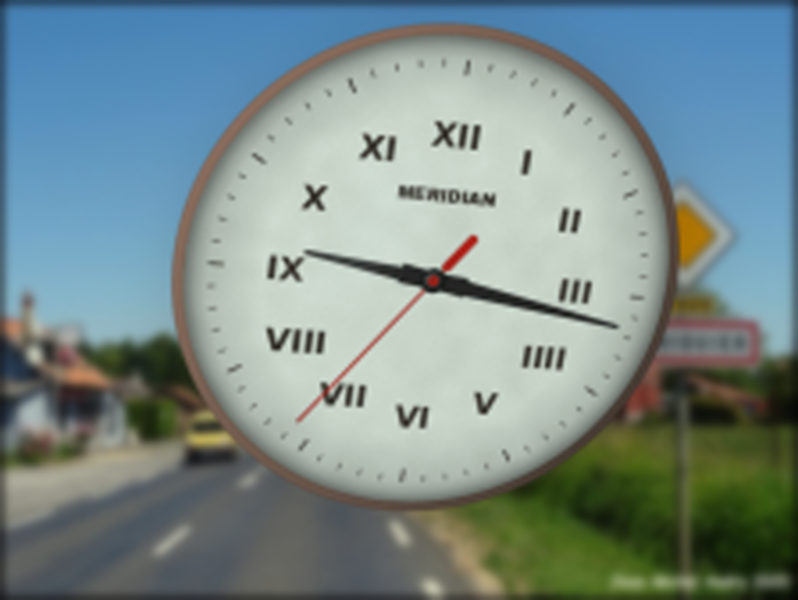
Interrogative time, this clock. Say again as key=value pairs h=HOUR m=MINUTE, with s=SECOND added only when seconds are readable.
h=9 m=16 s=36
